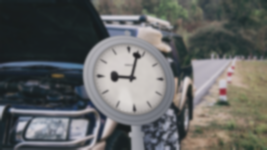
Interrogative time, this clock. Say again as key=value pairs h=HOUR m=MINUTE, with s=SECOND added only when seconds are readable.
h=9 m=3
